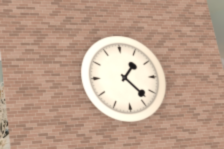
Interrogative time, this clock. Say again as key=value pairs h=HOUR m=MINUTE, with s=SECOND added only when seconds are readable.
h=1 m=23
